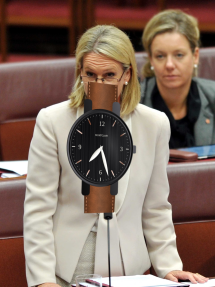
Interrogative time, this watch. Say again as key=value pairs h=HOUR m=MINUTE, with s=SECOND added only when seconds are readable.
h=7 m=27
